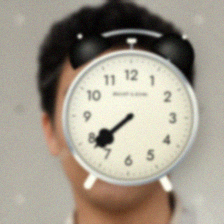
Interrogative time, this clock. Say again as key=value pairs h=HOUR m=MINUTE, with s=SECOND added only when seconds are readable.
h=7 m=38
